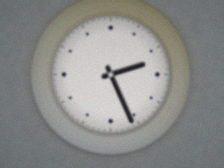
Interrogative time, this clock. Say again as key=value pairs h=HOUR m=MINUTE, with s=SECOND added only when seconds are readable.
h=2 m=26
